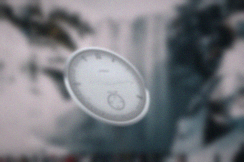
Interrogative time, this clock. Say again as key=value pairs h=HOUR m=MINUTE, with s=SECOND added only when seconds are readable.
h=9 m=14
